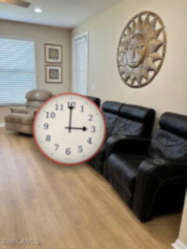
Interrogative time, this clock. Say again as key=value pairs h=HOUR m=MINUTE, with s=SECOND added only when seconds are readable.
h=3 m=0
